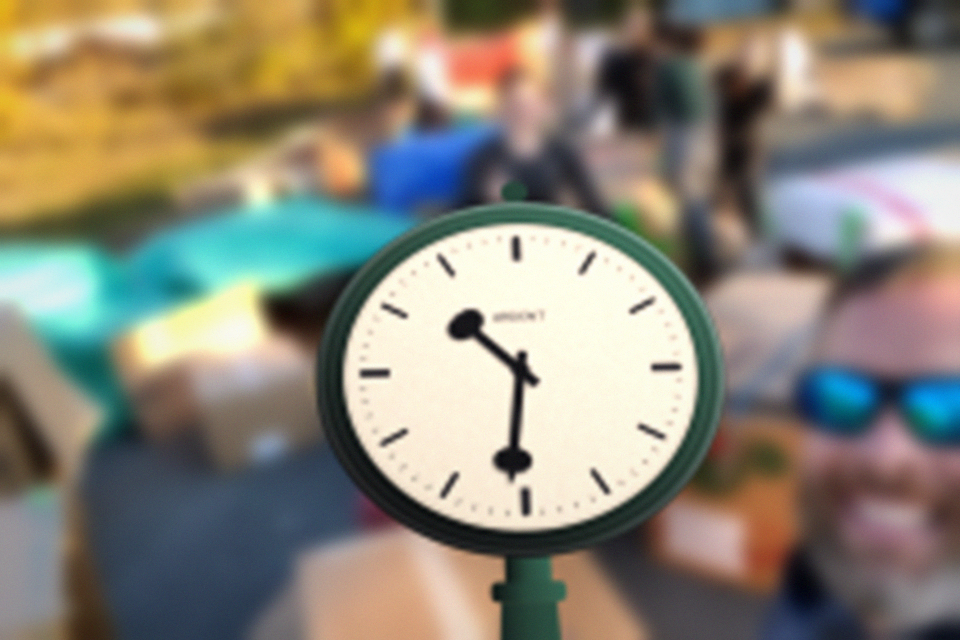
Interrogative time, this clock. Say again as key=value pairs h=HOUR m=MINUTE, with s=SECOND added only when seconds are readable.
h=10 m=31
